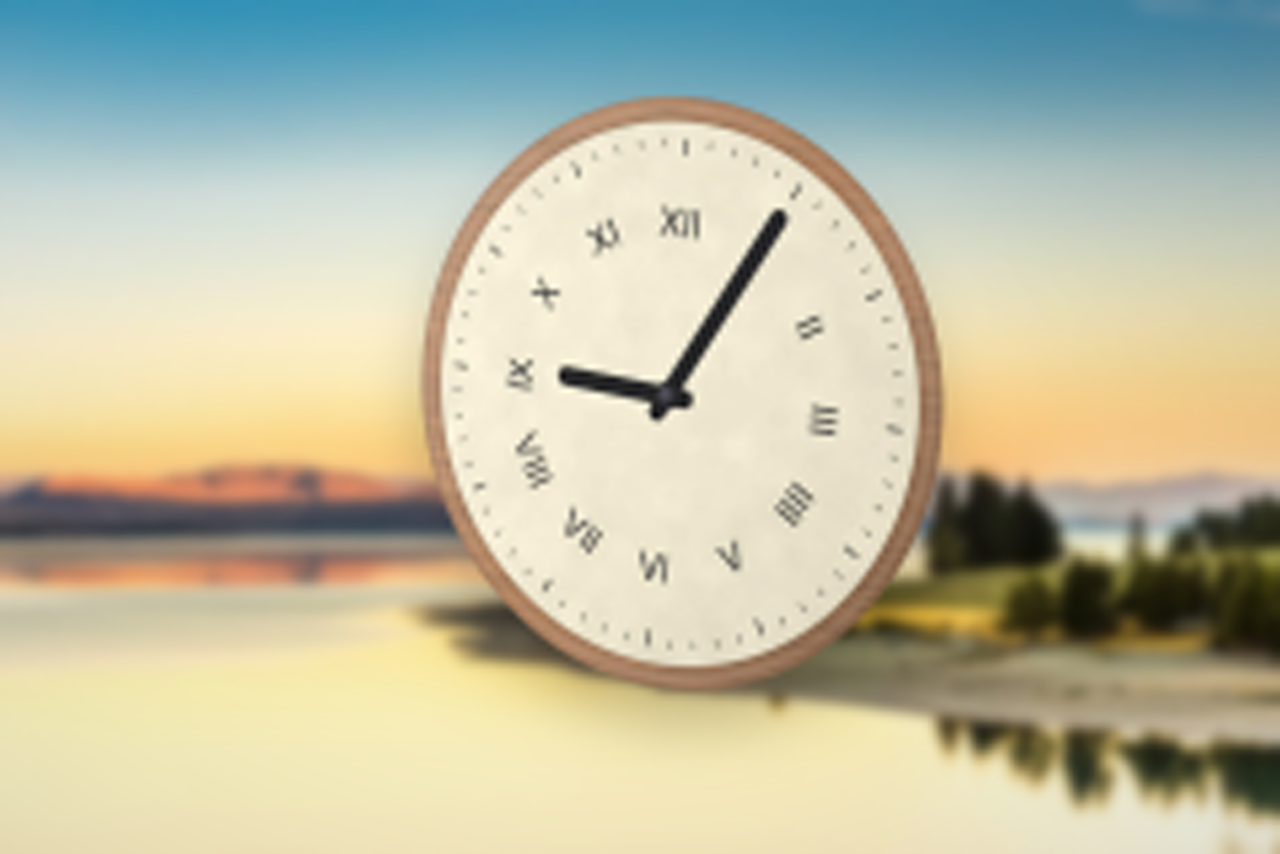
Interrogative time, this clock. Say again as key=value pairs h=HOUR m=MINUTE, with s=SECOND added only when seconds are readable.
h=9 m=5
